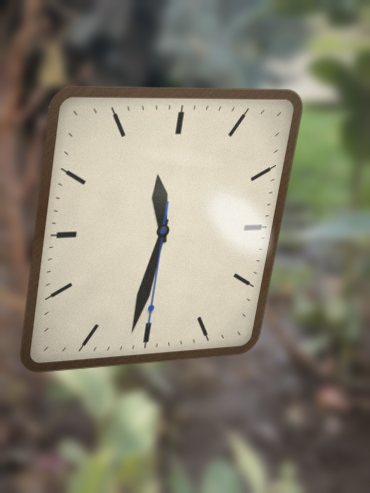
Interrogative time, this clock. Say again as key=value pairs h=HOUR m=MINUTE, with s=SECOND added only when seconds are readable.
h=11 m=31 s=30
